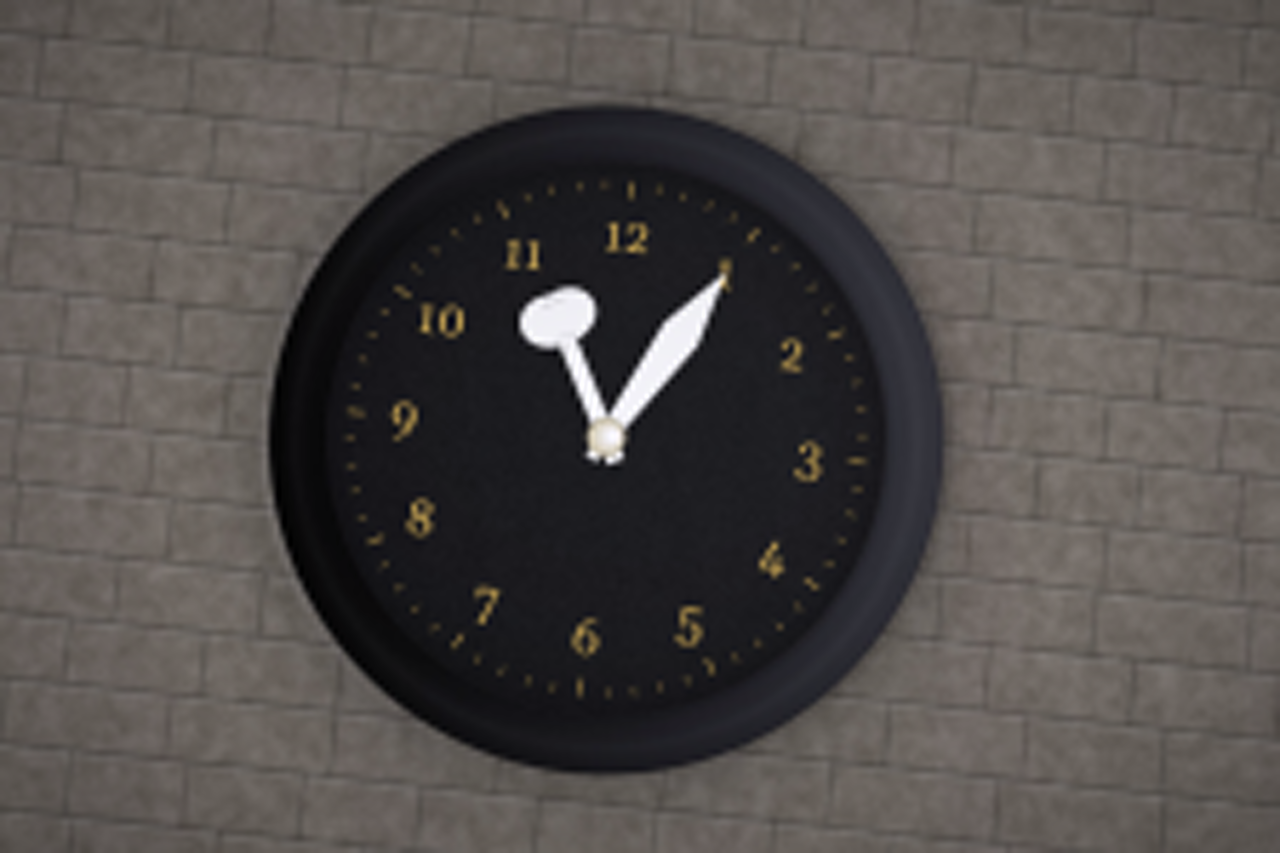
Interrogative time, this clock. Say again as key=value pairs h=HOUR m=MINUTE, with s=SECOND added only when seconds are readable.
h=11 m=5
